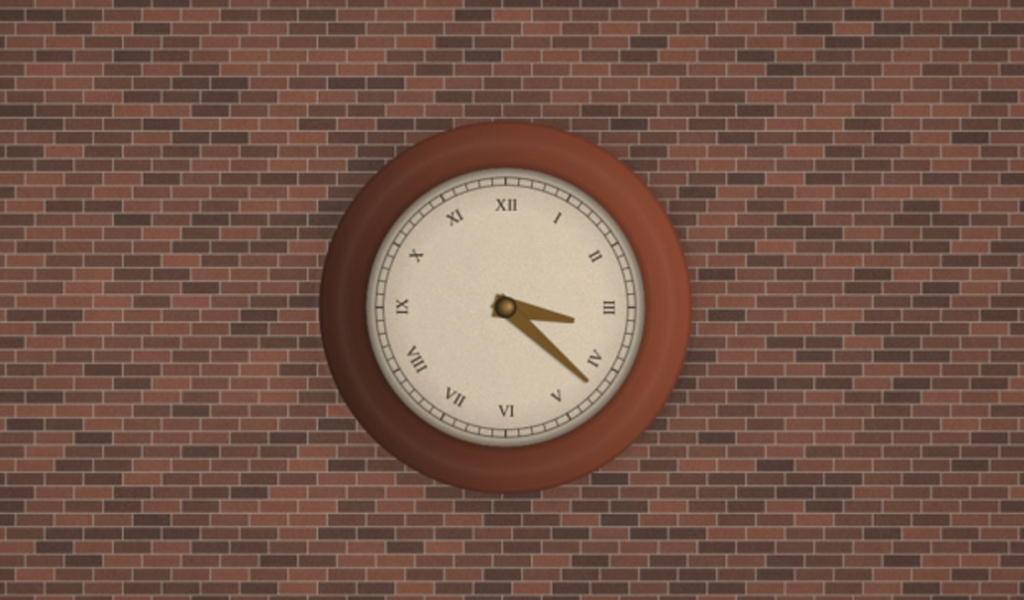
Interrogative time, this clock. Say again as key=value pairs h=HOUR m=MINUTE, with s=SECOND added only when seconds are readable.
h=3 m=22
